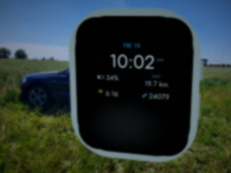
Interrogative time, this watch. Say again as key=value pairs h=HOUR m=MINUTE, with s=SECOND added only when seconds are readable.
h=10 m=2
